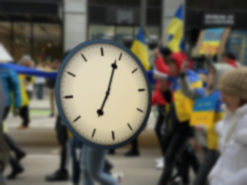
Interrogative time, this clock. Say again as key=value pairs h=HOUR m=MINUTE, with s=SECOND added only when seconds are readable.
h=7 m=4
